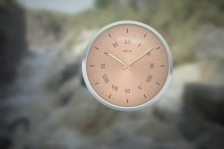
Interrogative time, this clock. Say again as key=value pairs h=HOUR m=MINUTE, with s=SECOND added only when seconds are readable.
h=10 m=9
